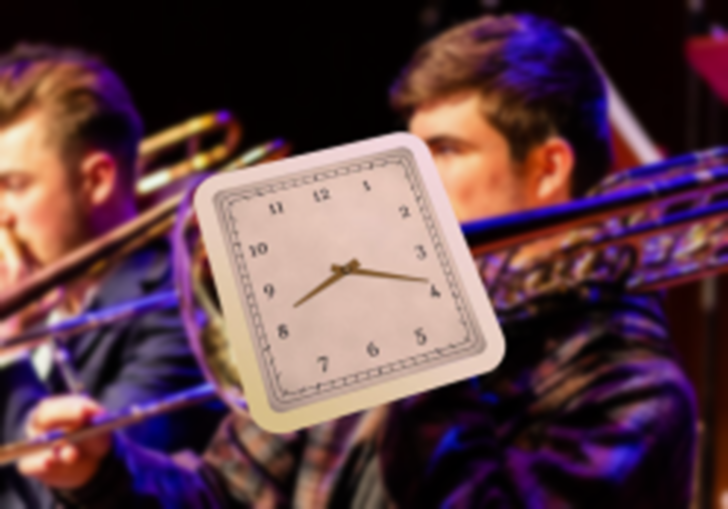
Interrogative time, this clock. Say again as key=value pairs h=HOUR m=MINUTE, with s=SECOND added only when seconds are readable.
h=8 m=19
